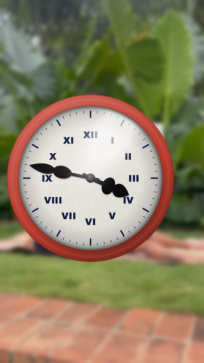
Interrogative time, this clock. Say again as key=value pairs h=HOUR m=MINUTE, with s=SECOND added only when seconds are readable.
h=3 m=47
